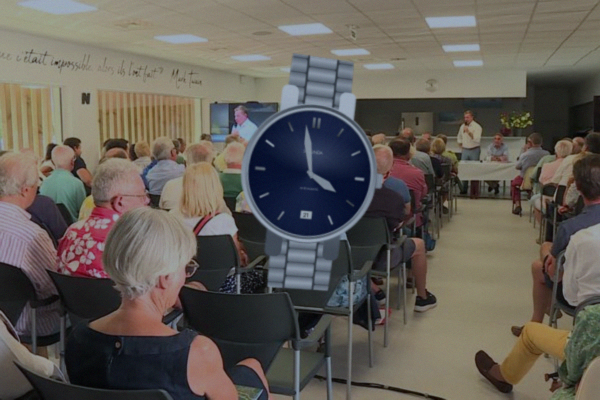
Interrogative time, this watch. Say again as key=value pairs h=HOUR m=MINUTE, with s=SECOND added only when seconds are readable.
h=3 m=58
